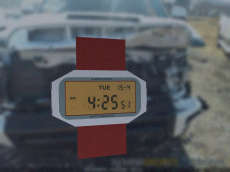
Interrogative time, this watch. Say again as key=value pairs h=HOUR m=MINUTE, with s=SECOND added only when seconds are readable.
h=4 m=25 s=51
